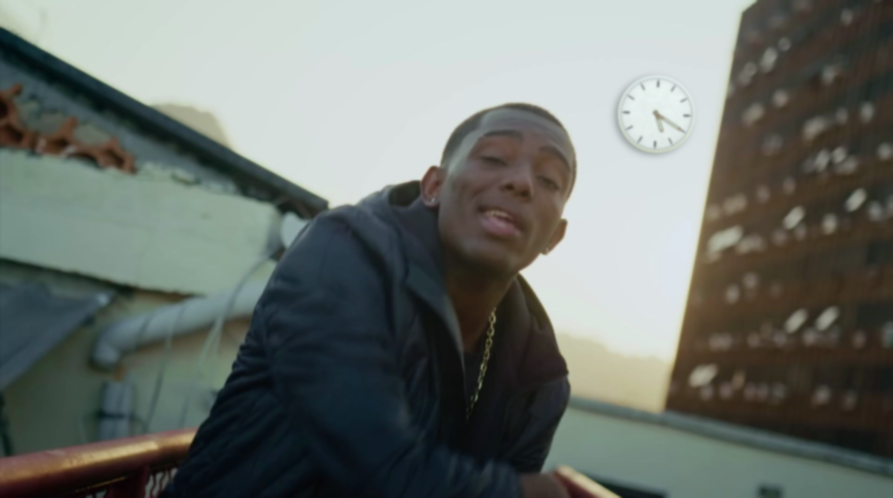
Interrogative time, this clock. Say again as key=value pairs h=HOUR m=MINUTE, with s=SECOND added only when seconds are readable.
h=5 m=20
